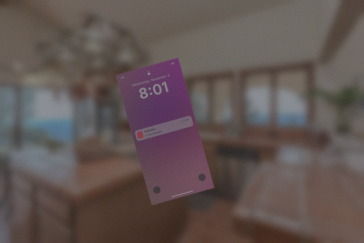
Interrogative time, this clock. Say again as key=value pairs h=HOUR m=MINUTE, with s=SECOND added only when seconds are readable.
h=8 m=1
